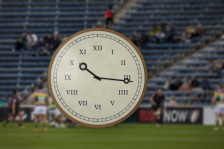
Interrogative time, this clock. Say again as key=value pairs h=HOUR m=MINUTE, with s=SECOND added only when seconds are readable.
h=10 m=16
